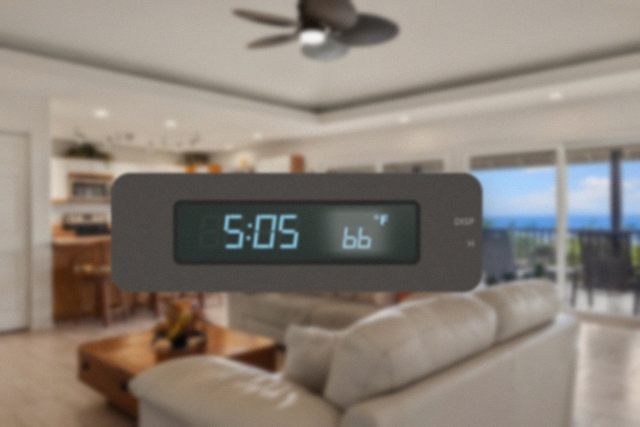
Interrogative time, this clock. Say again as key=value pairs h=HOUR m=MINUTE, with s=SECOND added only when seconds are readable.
h=5 m=5
